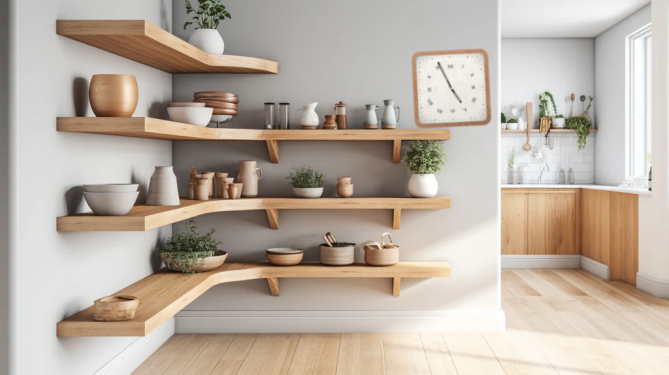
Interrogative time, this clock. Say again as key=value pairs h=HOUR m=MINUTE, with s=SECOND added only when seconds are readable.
h=4 m=56
